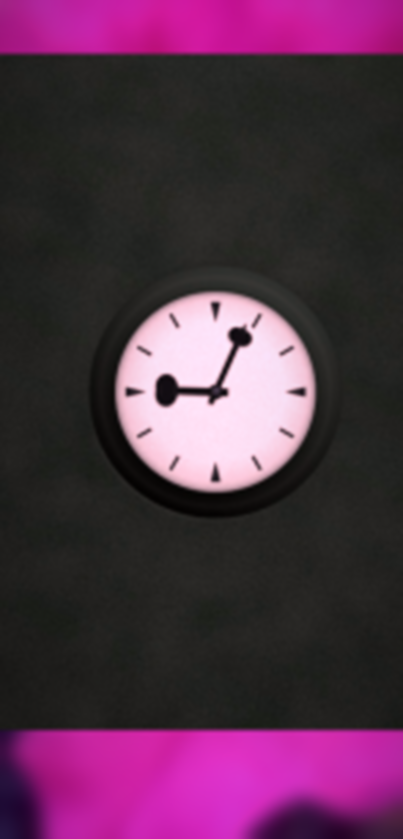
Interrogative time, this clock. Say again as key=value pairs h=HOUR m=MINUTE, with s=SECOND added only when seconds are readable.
h=9 m=4
